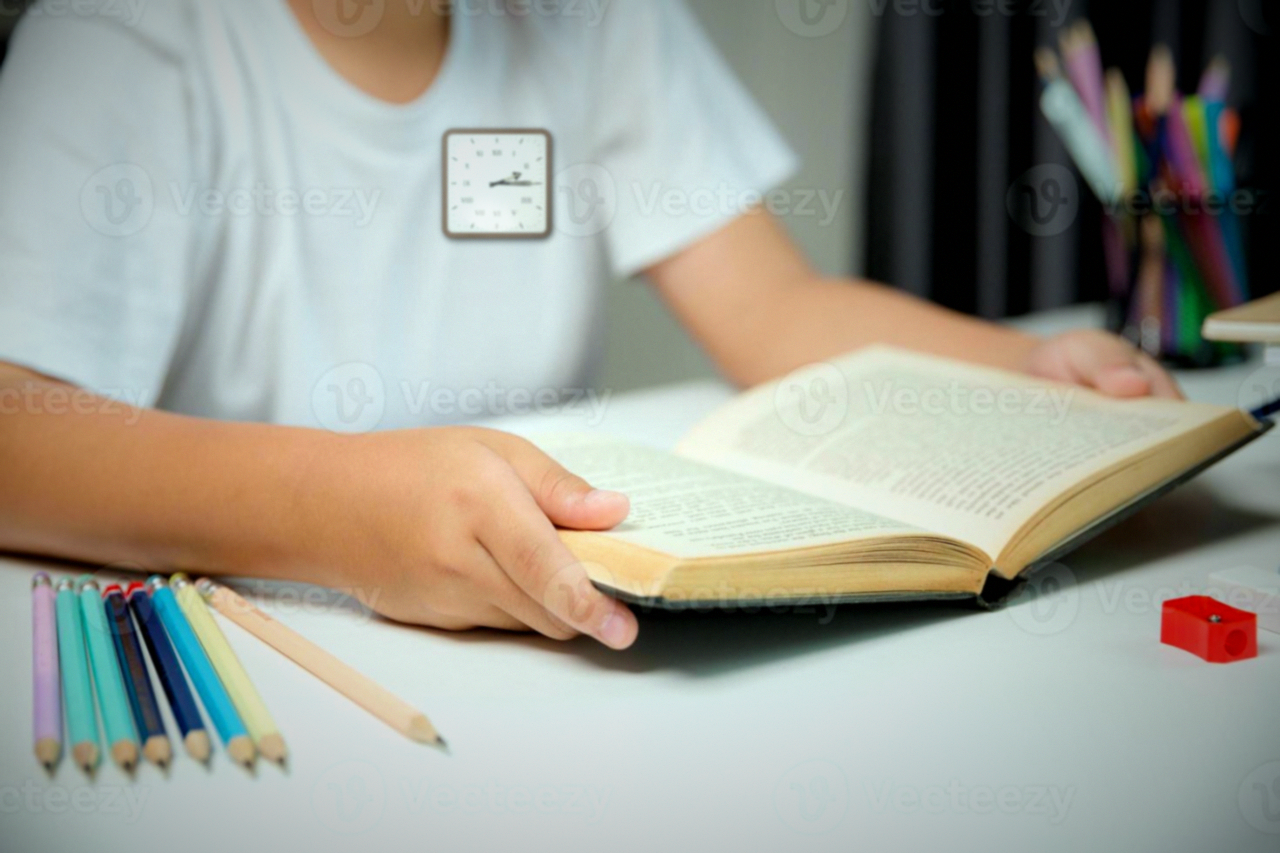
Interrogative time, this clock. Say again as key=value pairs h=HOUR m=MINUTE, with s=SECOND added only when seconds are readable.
h=2 m=15
